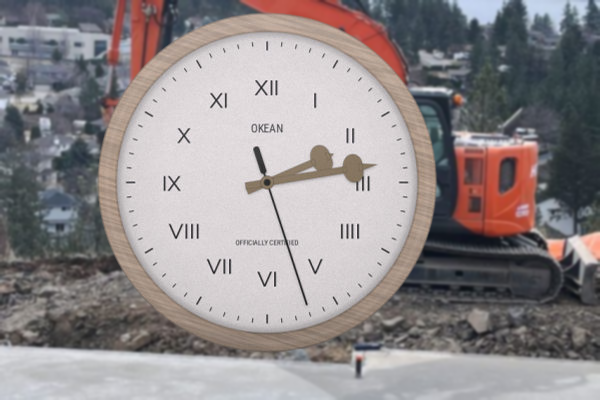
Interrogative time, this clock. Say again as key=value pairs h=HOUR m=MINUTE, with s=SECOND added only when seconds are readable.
h=2 m=13 s=27
